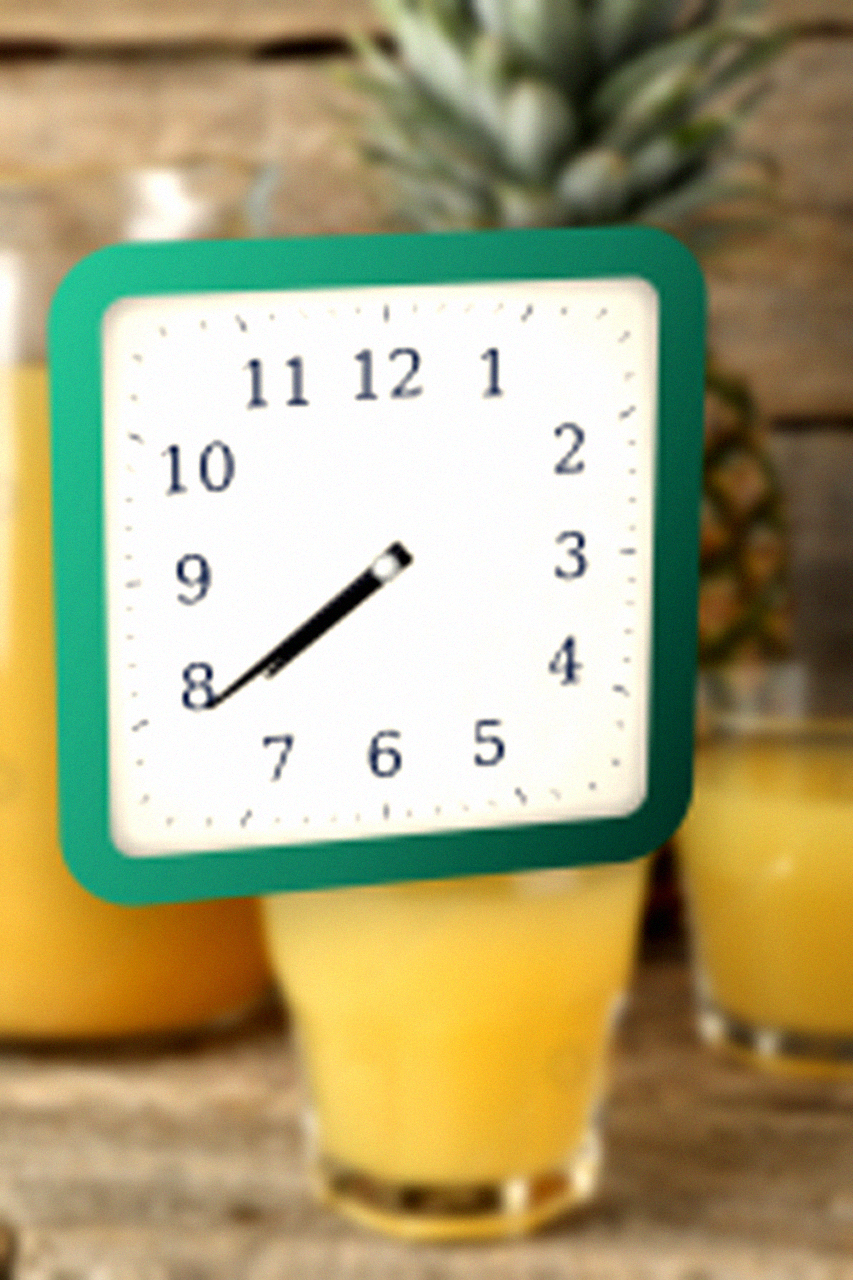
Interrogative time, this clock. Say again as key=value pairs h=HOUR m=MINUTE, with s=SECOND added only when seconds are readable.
h=7 m=39
